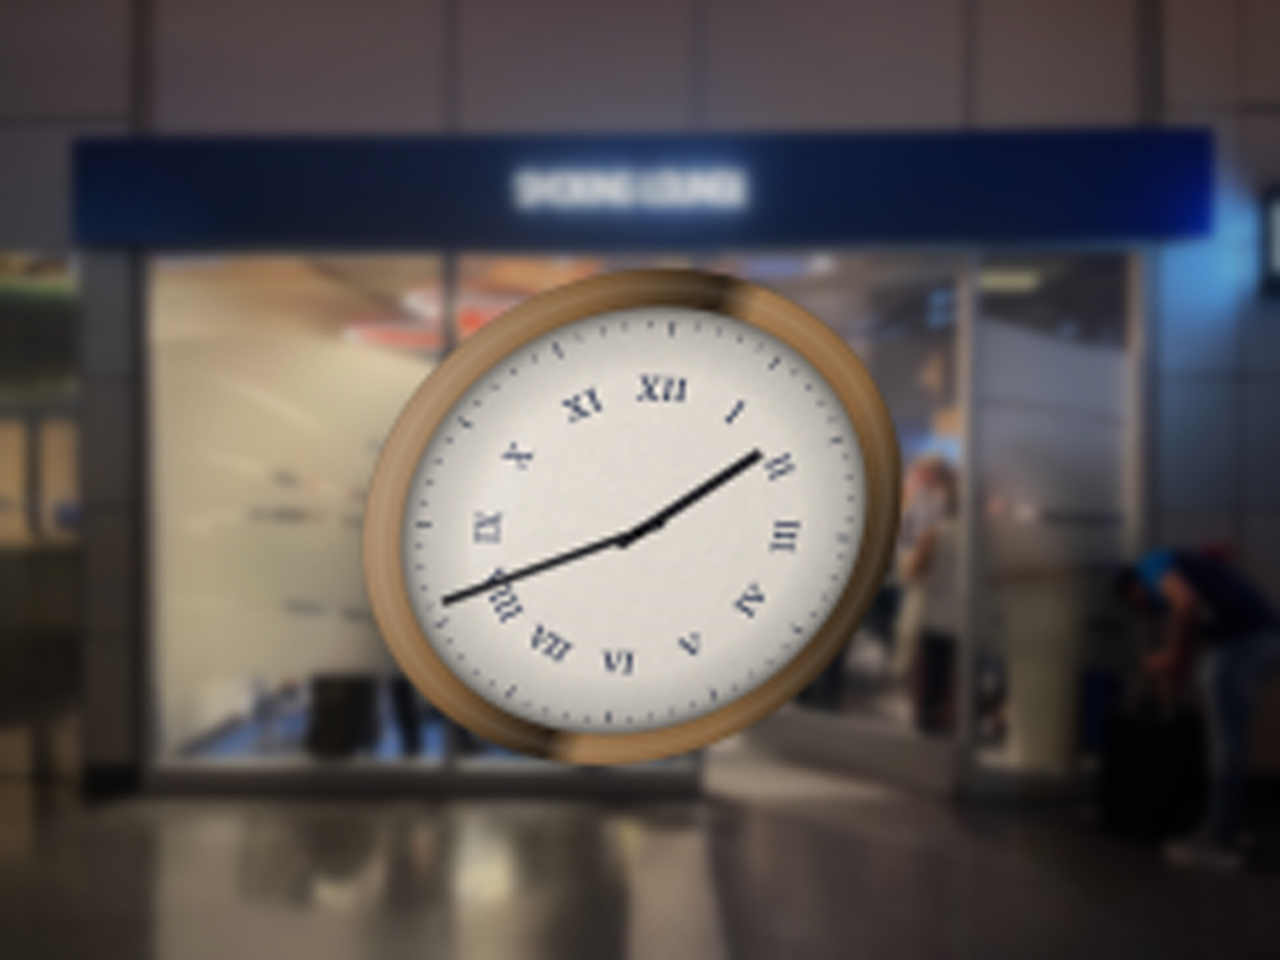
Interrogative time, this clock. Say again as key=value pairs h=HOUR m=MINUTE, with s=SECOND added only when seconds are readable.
h=1 m=41
